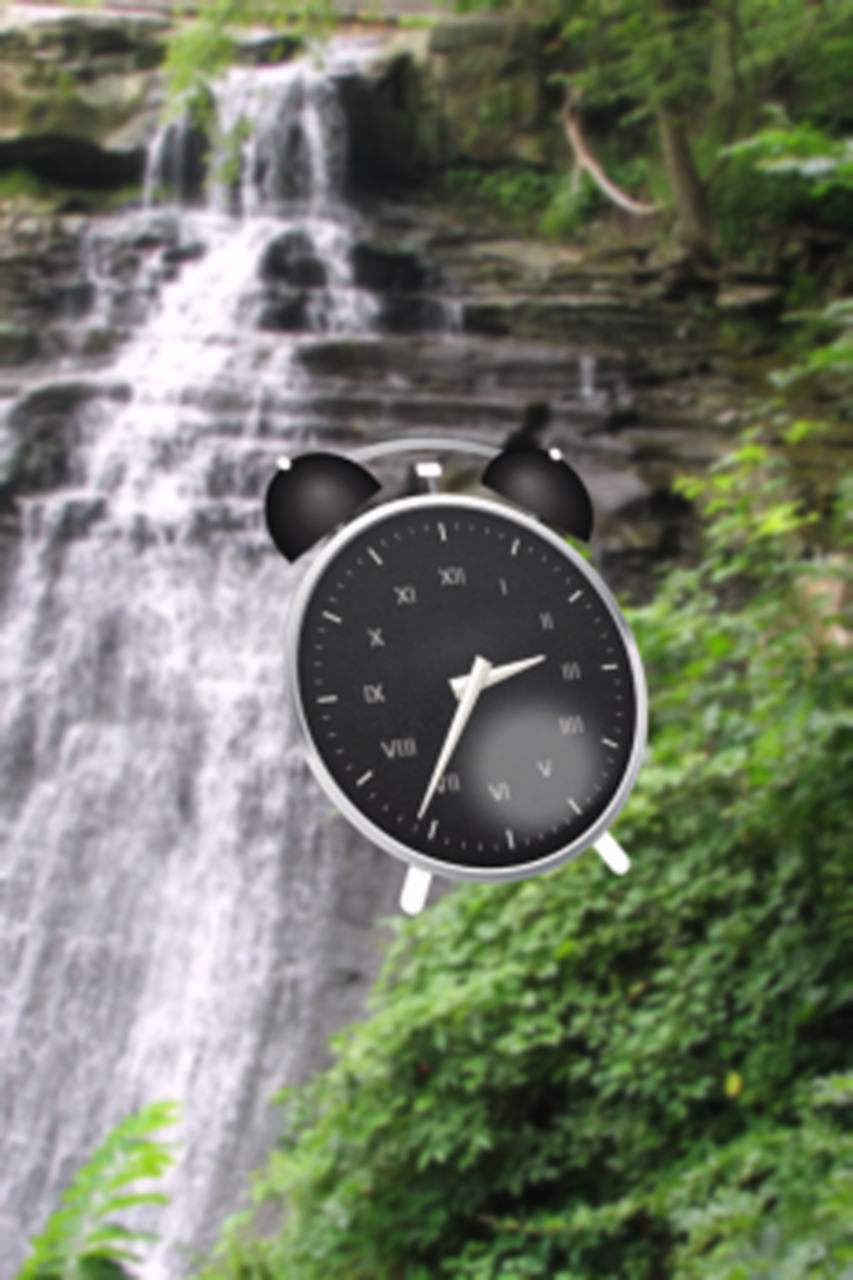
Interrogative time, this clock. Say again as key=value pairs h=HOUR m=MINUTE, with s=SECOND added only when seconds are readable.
h=2 m=36
